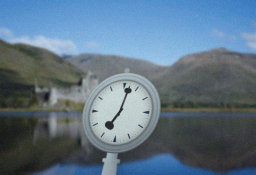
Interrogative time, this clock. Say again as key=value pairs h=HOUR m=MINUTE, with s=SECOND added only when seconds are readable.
h=7 m=2
